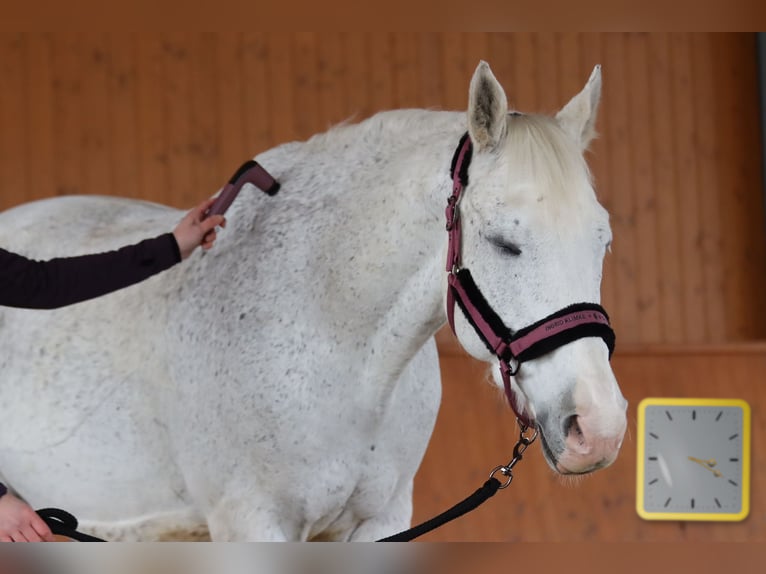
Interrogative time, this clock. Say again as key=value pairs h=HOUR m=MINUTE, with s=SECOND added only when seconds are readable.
h=3 m=20
